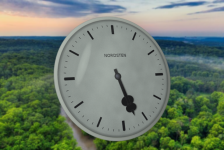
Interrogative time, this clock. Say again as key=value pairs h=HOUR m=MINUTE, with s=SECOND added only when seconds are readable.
h=5 m=27
